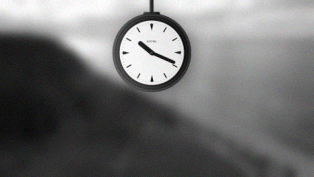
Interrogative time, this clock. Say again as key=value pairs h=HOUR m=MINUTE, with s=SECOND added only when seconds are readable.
h=10 m=19
